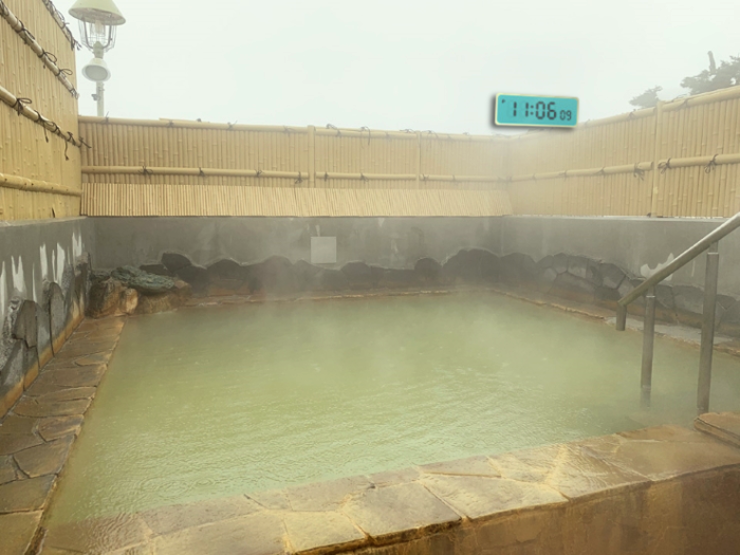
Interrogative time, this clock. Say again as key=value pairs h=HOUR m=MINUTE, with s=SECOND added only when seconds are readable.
h=11 m=6 s=9
